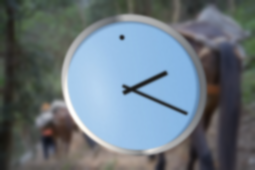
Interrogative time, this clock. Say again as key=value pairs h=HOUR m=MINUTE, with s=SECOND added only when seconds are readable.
h=2 m=20
